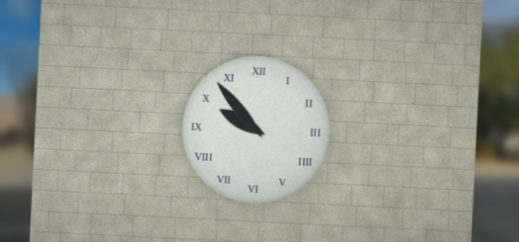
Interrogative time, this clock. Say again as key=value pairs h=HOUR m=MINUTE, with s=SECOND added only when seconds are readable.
h=9 m=53
